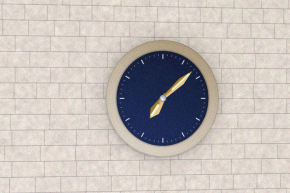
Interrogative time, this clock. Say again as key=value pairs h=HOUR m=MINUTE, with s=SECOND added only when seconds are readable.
h=7 m=8
